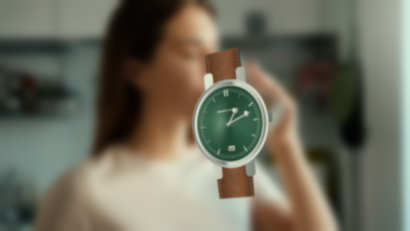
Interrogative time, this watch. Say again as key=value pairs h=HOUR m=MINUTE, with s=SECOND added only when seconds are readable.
h=1 m=12
